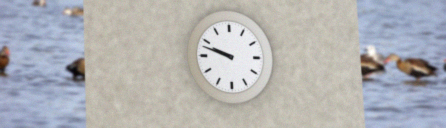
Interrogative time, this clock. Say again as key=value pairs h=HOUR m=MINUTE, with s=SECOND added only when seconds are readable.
h=9 m=48
